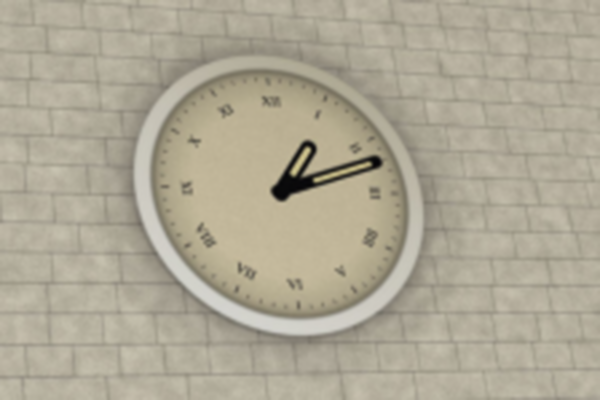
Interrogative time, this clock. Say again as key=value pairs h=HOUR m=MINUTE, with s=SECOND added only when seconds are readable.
h=1 m=12
